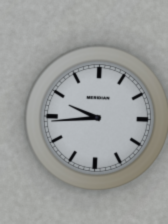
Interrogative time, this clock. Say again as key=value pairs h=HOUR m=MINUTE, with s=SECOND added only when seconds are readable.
h=9 m=44
